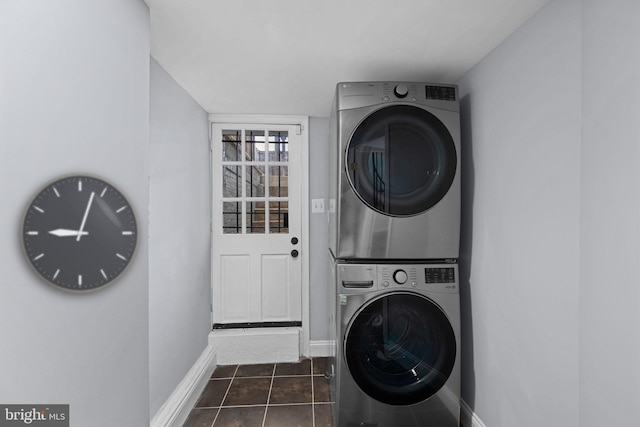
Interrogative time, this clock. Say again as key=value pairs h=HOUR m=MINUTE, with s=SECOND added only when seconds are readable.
h=9 m=3
